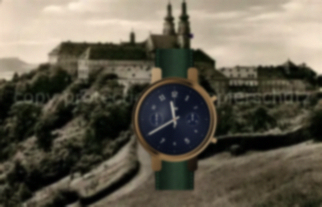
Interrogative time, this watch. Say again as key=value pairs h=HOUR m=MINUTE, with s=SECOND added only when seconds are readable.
h=11 m=40
